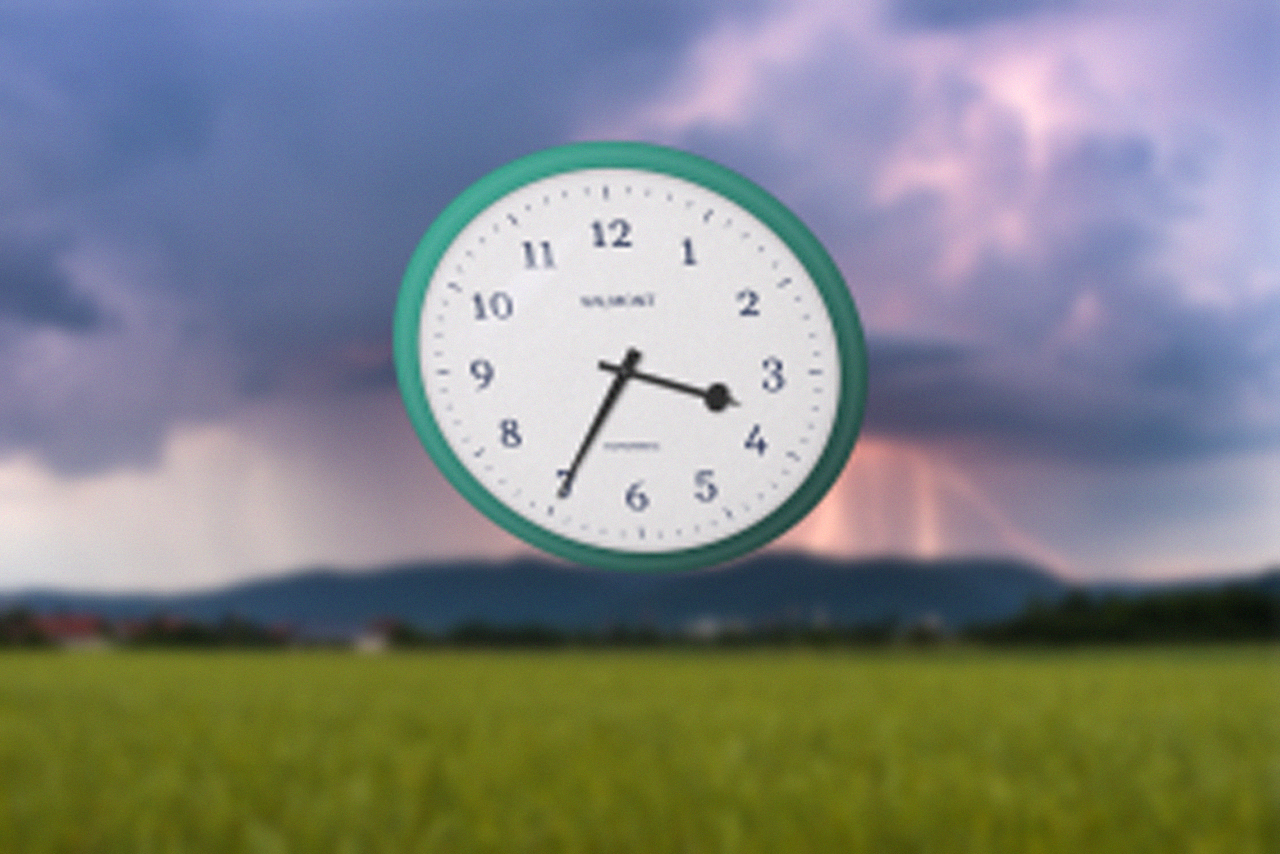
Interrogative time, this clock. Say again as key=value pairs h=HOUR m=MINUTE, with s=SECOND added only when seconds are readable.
h=3 m=35
